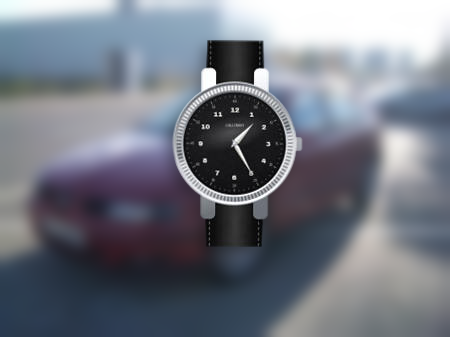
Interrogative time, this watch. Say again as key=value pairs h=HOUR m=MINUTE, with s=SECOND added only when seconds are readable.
h=1 m=25
